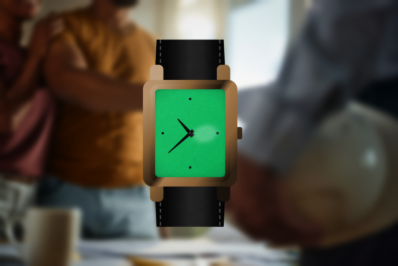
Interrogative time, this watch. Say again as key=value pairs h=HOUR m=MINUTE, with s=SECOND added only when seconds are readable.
h=10 m=38
